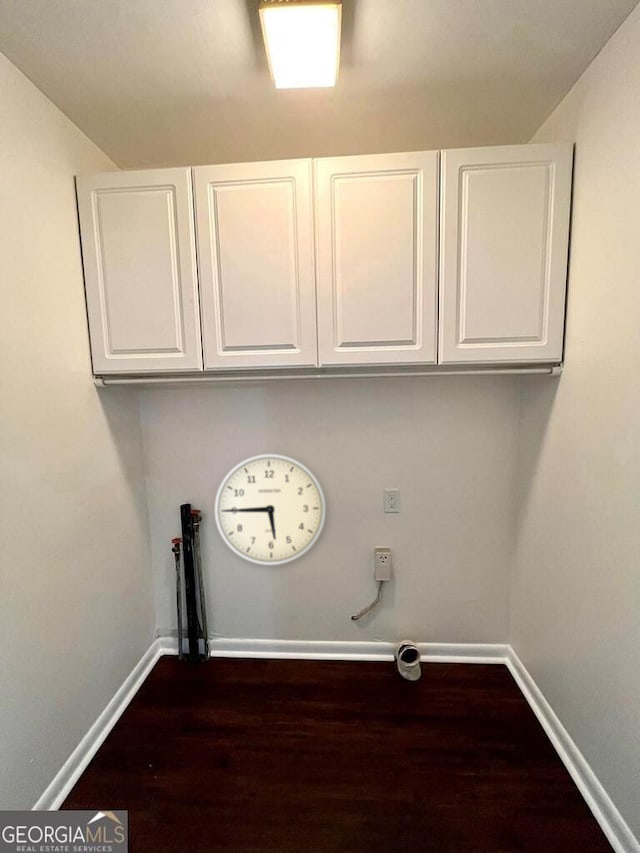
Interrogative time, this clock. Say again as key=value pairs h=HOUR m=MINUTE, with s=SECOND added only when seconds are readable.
h=5 m=45
